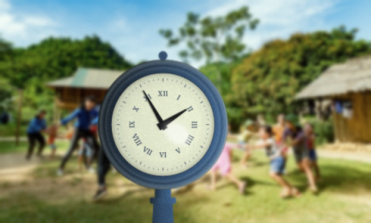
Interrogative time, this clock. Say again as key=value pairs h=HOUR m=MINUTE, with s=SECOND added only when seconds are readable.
h=1 m=55
